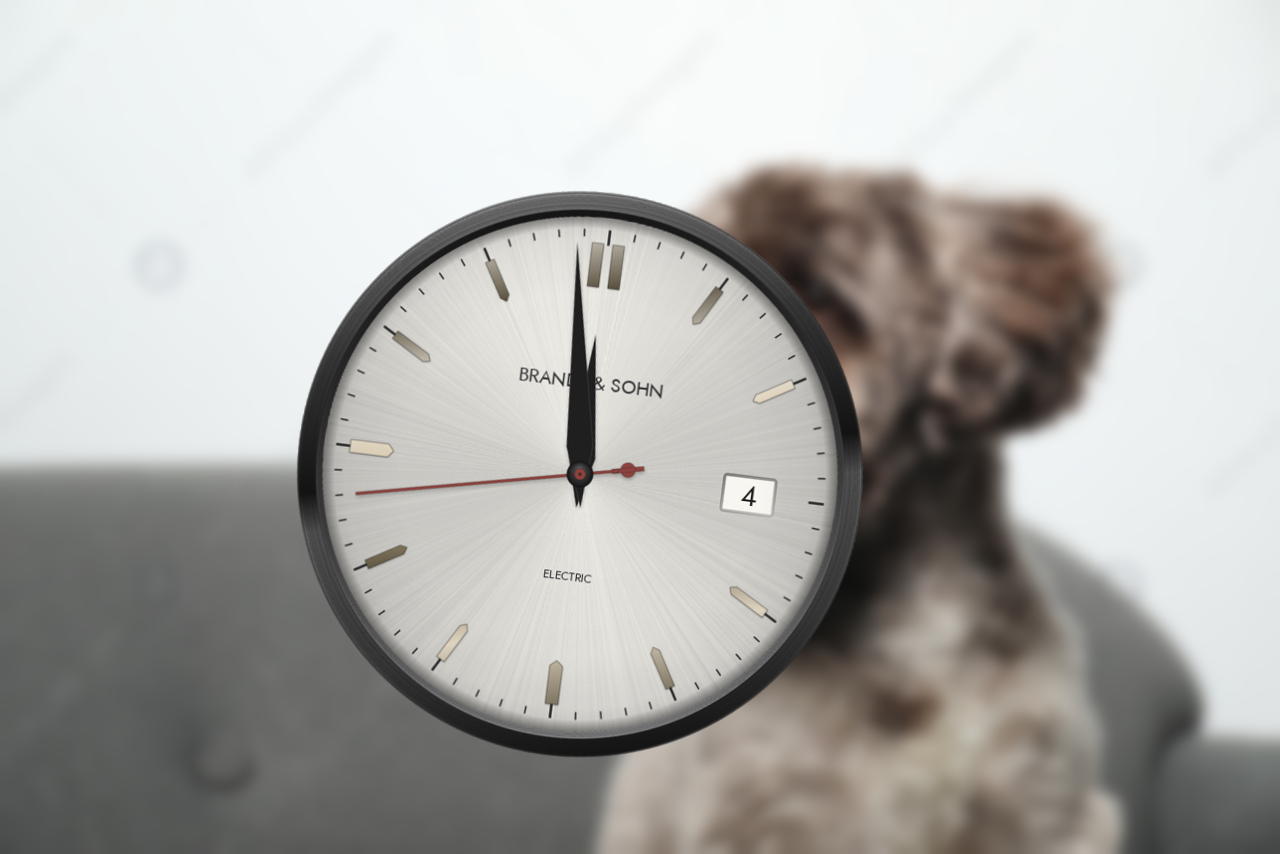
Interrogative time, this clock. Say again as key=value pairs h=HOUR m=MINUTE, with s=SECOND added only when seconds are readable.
h=11 m=58 s=43
